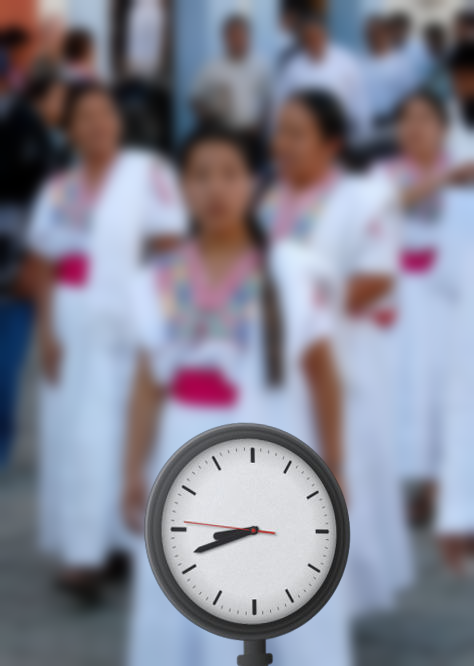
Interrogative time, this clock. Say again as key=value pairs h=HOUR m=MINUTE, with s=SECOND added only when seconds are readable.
h=8 m=41 s=46
